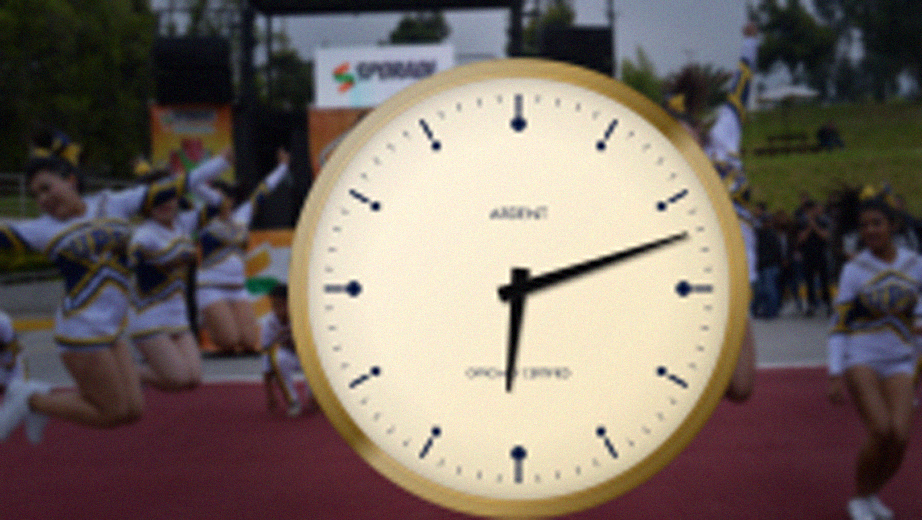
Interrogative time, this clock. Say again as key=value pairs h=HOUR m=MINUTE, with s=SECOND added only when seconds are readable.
h=6 m=12
